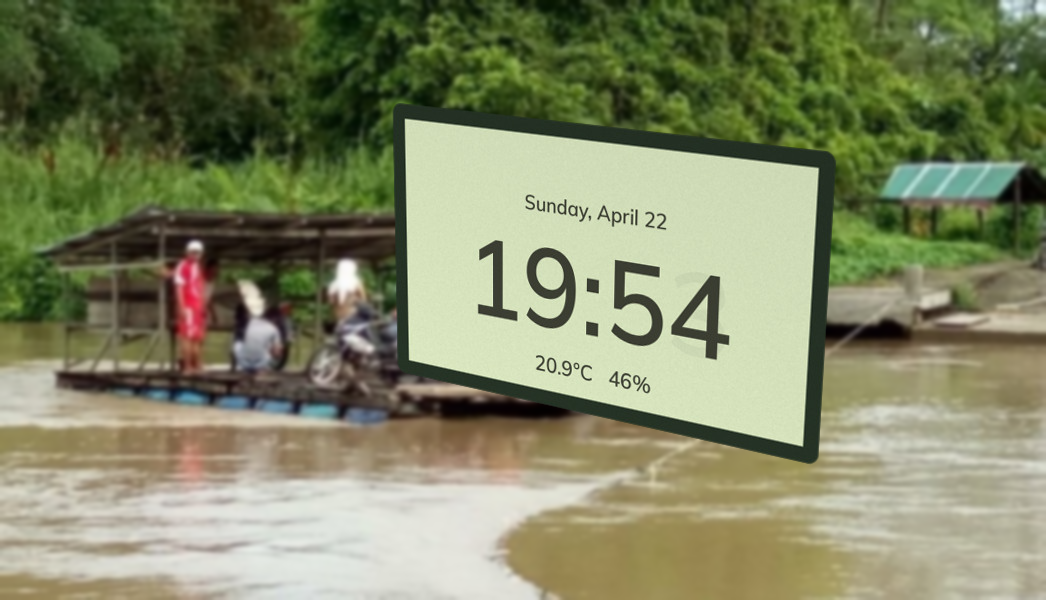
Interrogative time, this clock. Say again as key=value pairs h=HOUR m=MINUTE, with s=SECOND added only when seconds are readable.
h=19 m=54
